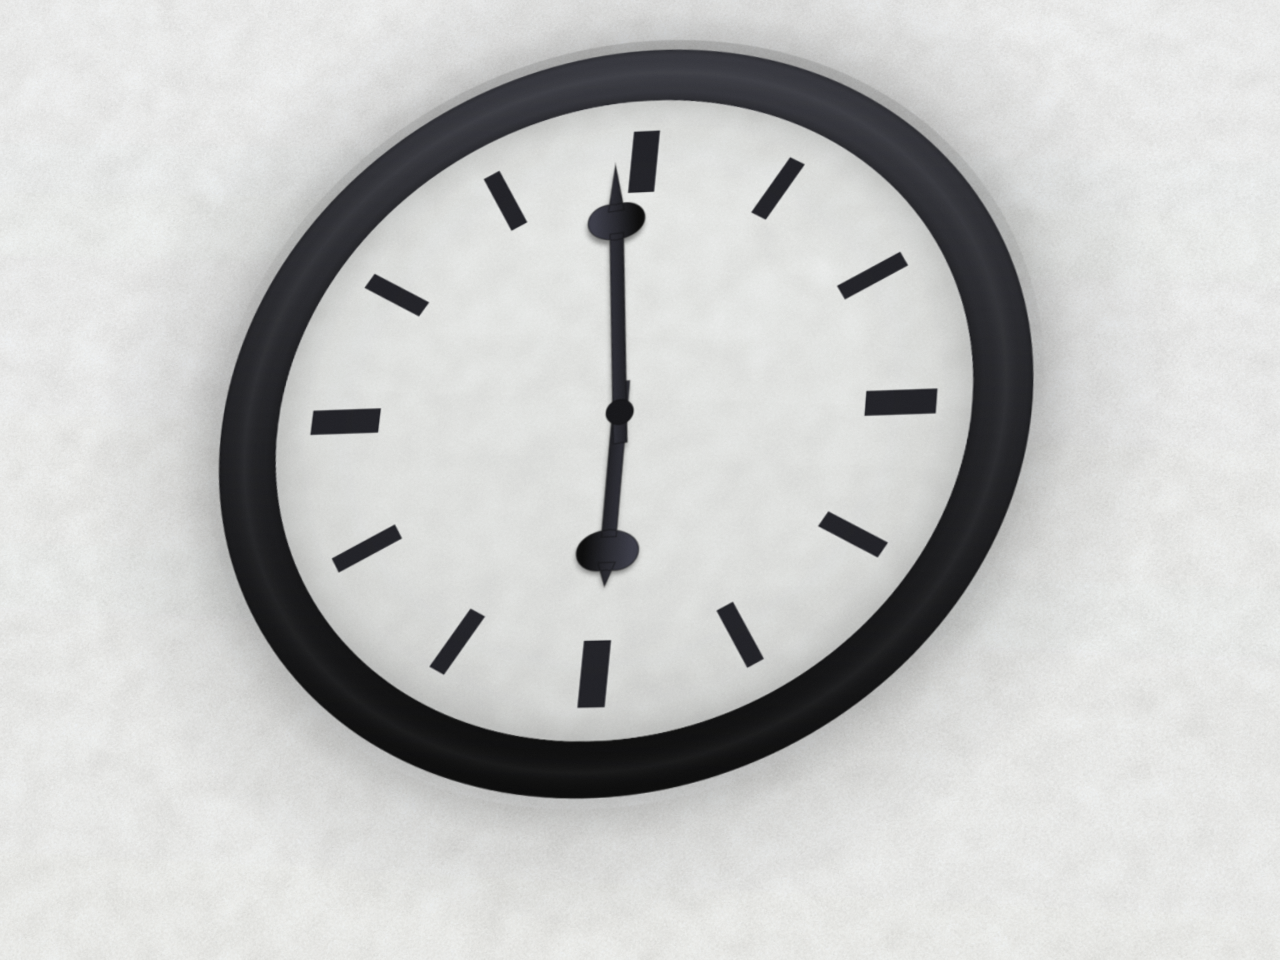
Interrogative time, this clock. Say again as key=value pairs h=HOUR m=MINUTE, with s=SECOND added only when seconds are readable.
h=5 m=59
